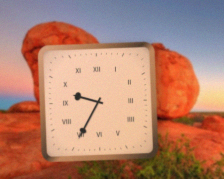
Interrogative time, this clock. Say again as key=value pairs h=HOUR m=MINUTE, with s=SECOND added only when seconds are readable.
h=9 m=35
